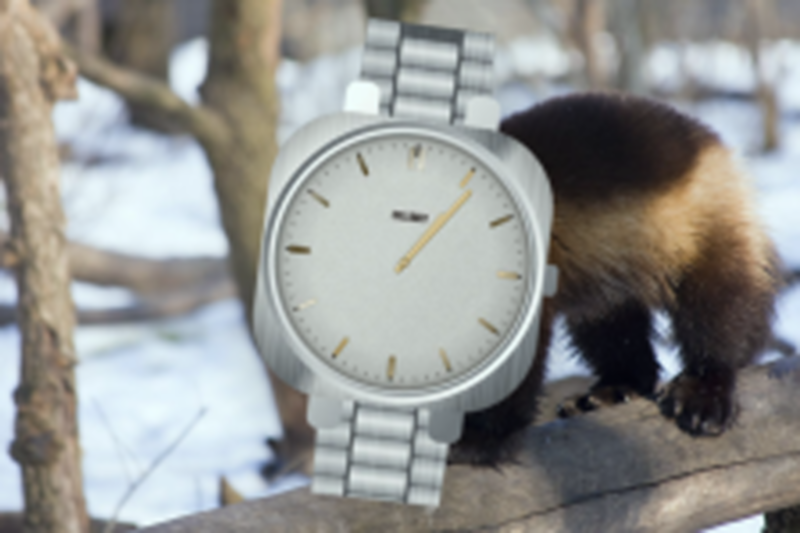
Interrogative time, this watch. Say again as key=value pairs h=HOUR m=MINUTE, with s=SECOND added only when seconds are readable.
h=1 m=6
